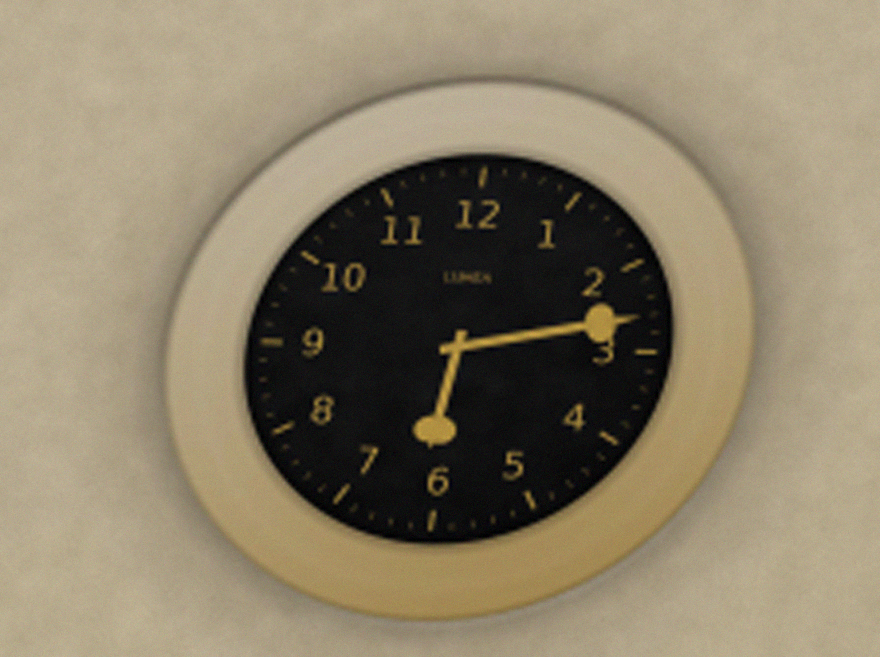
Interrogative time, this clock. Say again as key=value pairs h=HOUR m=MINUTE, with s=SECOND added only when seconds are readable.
h=6 m=13
